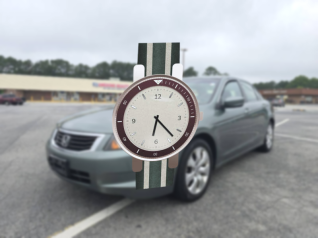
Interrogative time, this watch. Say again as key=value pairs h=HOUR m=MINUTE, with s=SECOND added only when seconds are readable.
h=6 m=23
